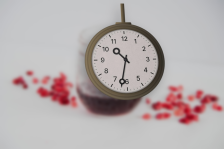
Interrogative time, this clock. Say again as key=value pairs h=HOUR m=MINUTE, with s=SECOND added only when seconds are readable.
h=10 m=32
